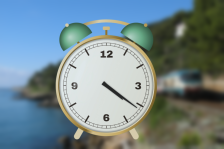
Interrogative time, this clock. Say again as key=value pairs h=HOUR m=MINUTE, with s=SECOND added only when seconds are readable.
h=4 m=21
